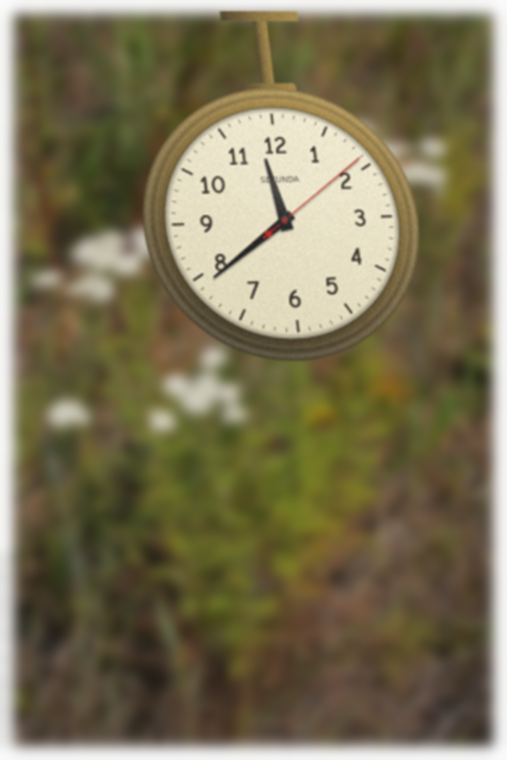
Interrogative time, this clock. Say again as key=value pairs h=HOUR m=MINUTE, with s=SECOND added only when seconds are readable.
h=11 m=39 s=9
